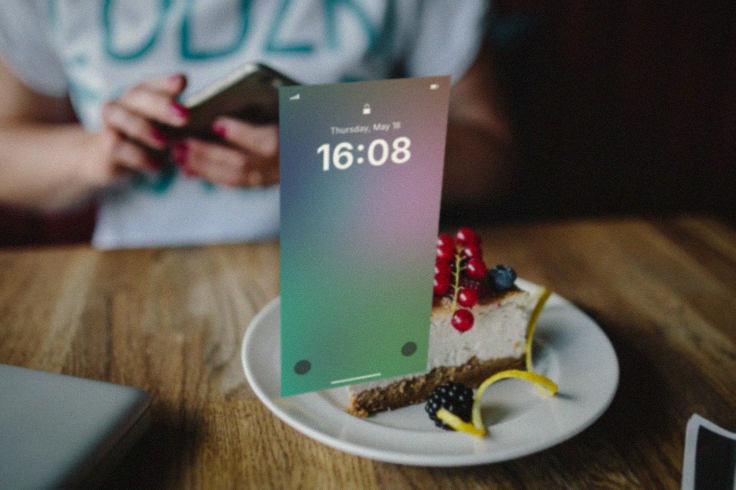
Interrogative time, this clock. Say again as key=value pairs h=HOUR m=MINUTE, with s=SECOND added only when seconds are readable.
h=16 m=8
